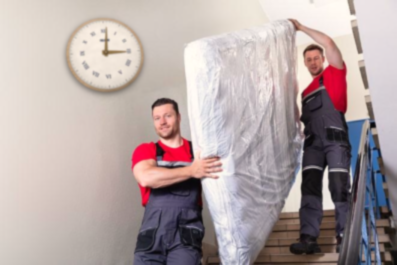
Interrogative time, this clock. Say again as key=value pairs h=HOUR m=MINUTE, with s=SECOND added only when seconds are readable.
h=3 m=1
